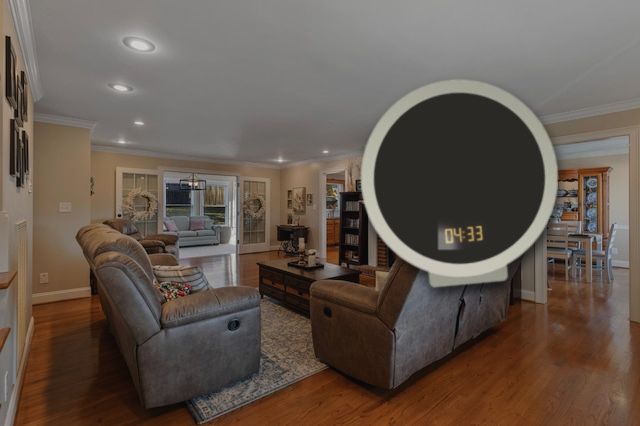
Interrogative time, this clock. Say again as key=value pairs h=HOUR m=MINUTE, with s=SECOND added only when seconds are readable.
h=4 m=33
